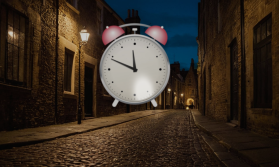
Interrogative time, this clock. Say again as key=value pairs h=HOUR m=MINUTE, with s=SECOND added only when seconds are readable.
h=11 m=49
